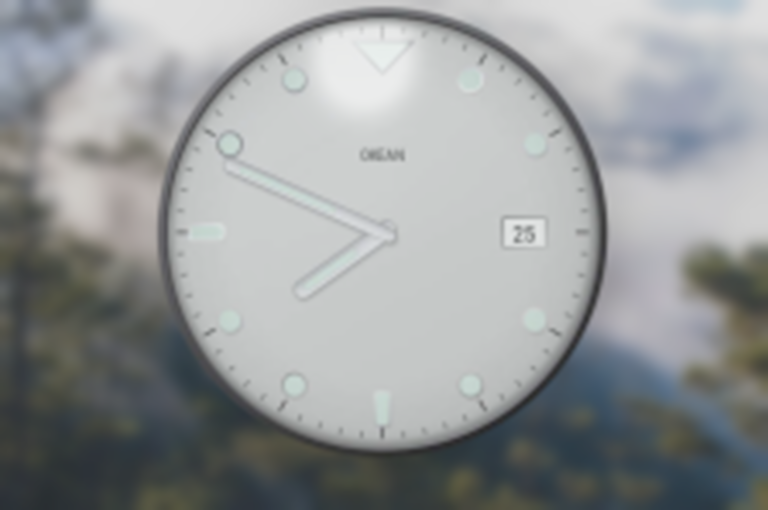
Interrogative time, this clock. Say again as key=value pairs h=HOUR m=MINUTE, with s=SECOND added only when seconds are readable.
h=7 m=49
